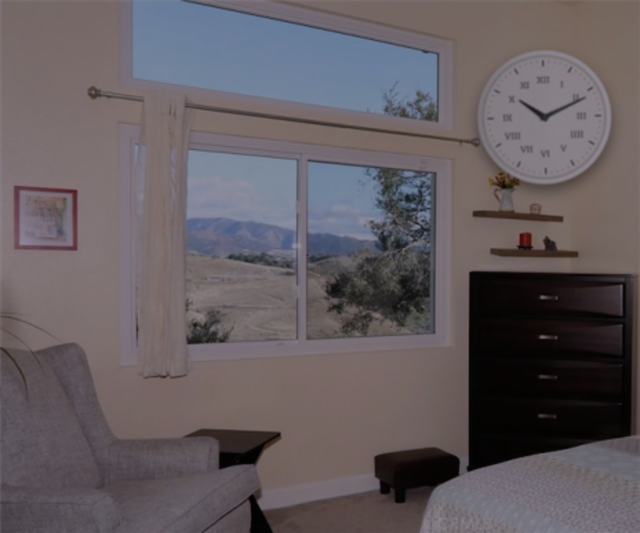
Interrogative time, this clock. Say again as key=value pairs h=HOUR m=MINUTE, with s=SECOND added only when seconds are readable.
h=10 m=11
